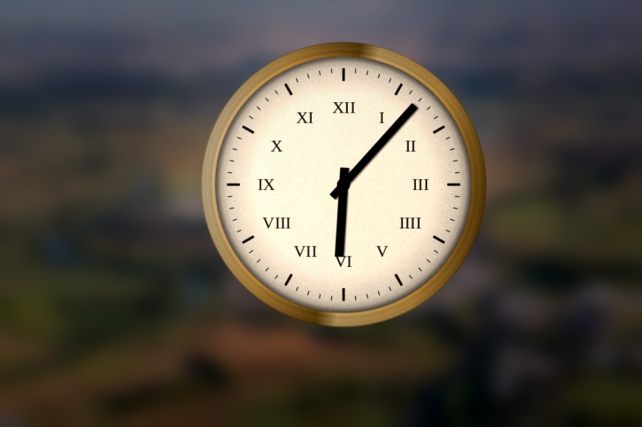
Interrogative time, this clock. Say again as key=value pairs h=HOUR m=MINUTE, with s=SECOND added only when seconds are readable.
h=6 m=7
